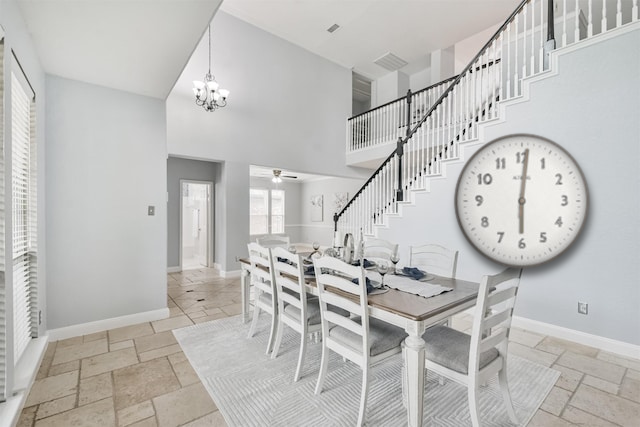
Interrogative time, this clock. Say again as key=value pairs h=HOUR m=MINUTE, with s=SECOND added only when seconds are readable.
h=6 m=1 s=1
